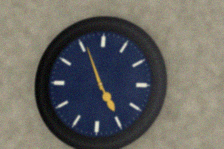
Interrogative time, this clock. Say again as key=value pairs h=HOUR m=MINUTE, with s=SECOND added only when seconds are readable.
h=4 m=56
